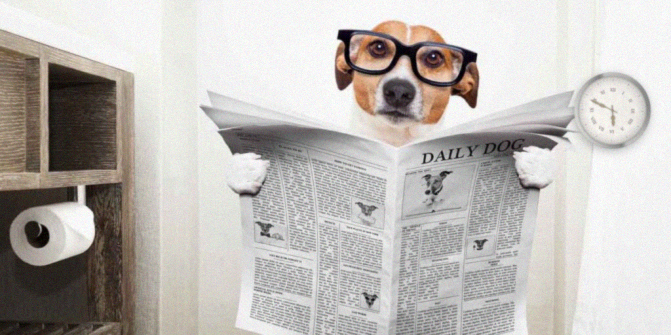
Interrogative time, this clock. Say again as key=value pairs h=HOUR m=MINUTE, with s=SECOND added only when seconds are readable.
h=5 m=49
